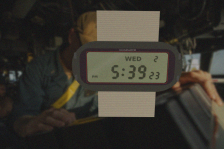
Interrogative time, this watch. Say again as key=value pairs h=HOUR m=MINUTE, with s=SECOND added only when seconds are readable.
h=5 m=39 s=23
